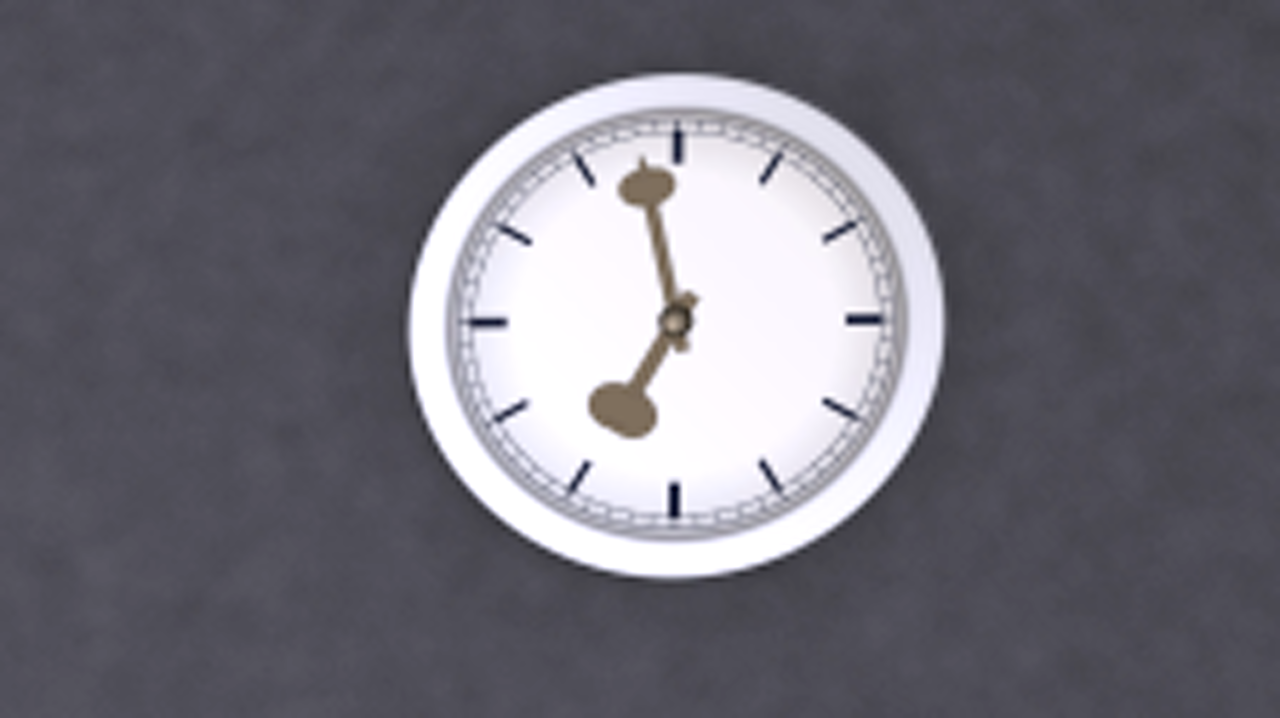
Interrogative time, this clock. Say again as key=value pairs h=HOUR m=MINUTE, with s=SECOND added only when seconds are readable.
h=6 m=58
